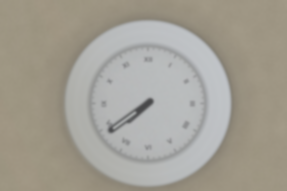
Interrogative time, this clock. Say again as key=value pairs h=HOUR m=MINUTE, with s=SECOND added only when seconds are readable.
h=7 m=39
